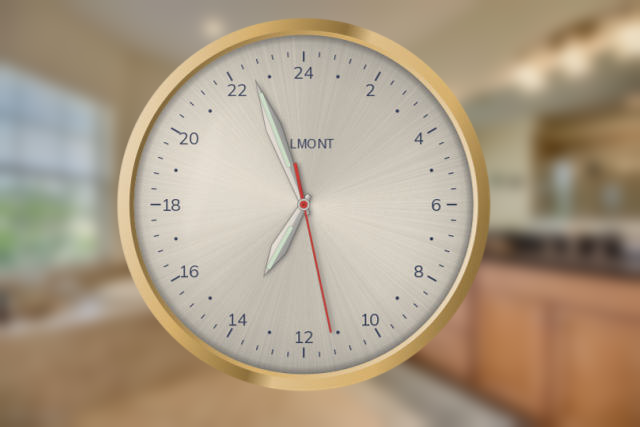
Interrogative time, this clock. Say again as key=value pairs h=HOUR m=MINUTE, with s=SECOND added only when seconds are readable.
h=13 m=56 s=28
